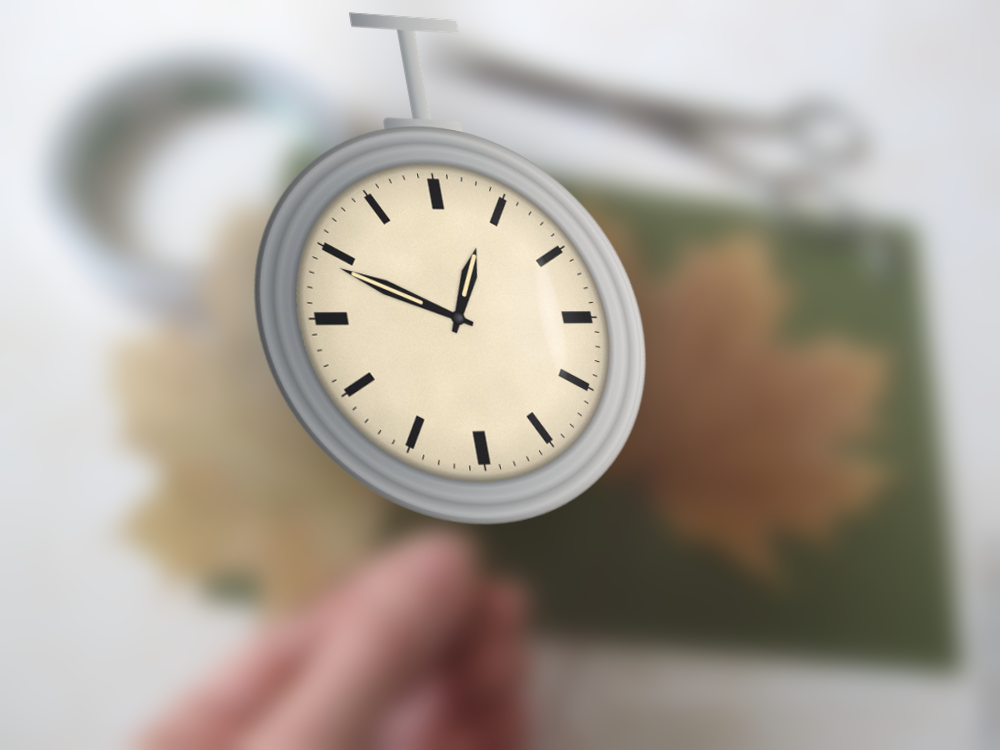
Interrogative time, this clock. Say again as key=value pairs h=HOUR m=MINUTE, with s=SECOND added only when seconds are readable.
h=12 m=49
